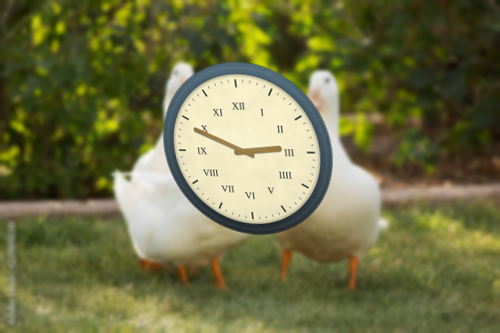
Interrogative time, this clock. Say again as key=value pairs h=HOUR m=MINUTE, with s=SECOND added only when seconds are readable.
h=2 m=49
